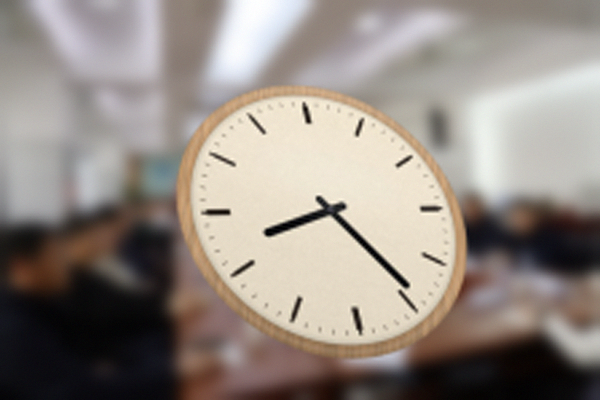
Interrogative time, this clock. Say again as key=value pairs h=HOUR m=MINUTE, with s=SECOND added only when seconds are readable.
h=8 m=24
